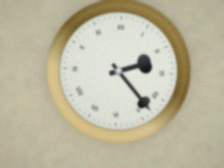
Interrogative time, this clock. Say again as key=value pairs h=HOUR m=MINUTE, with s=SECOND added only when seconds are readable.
h=2 m=23
